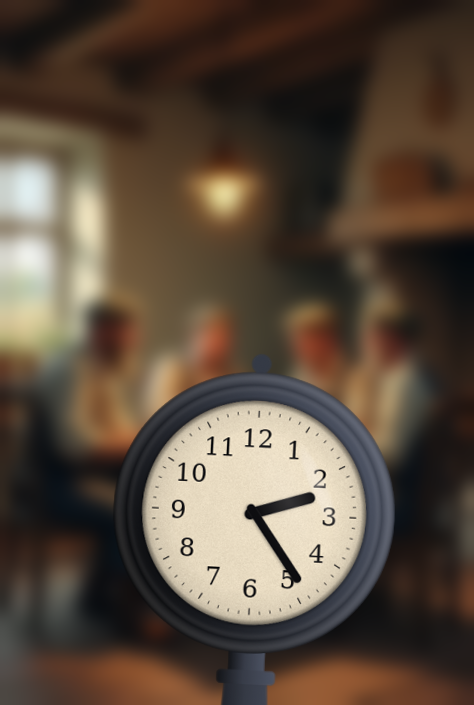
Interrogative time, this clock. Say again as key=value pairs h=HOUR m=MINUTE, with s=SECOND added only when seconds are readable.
h=2 m=24
